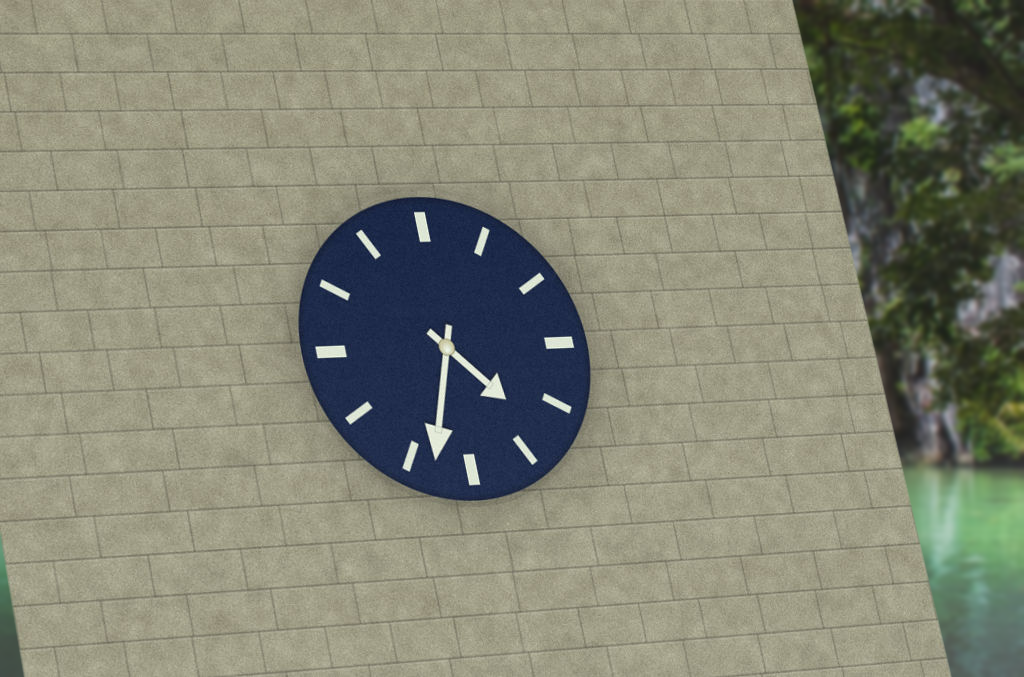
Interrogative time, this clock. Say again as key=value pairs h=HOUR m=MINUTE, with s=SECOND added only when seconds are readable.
h=4 m=33
